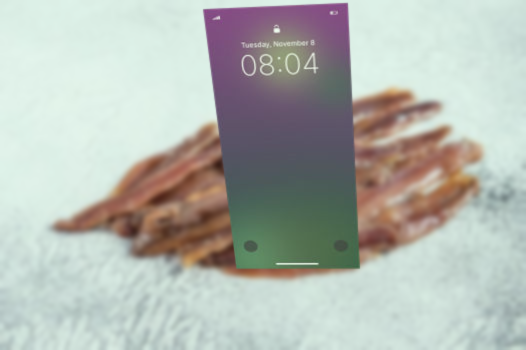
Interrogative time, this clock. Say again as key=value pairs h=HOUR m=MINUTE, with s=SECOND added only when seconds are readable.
h=8 m=4
